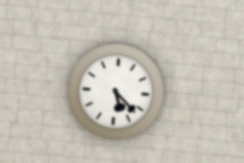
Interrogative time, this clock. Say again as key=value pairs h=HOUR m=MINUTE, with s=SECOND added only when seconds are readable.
h=5 m=22
